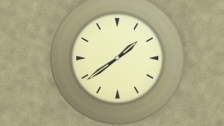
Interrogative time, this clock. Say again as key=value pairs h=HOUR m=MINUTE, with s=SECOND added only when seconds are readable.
h=1 m=39
